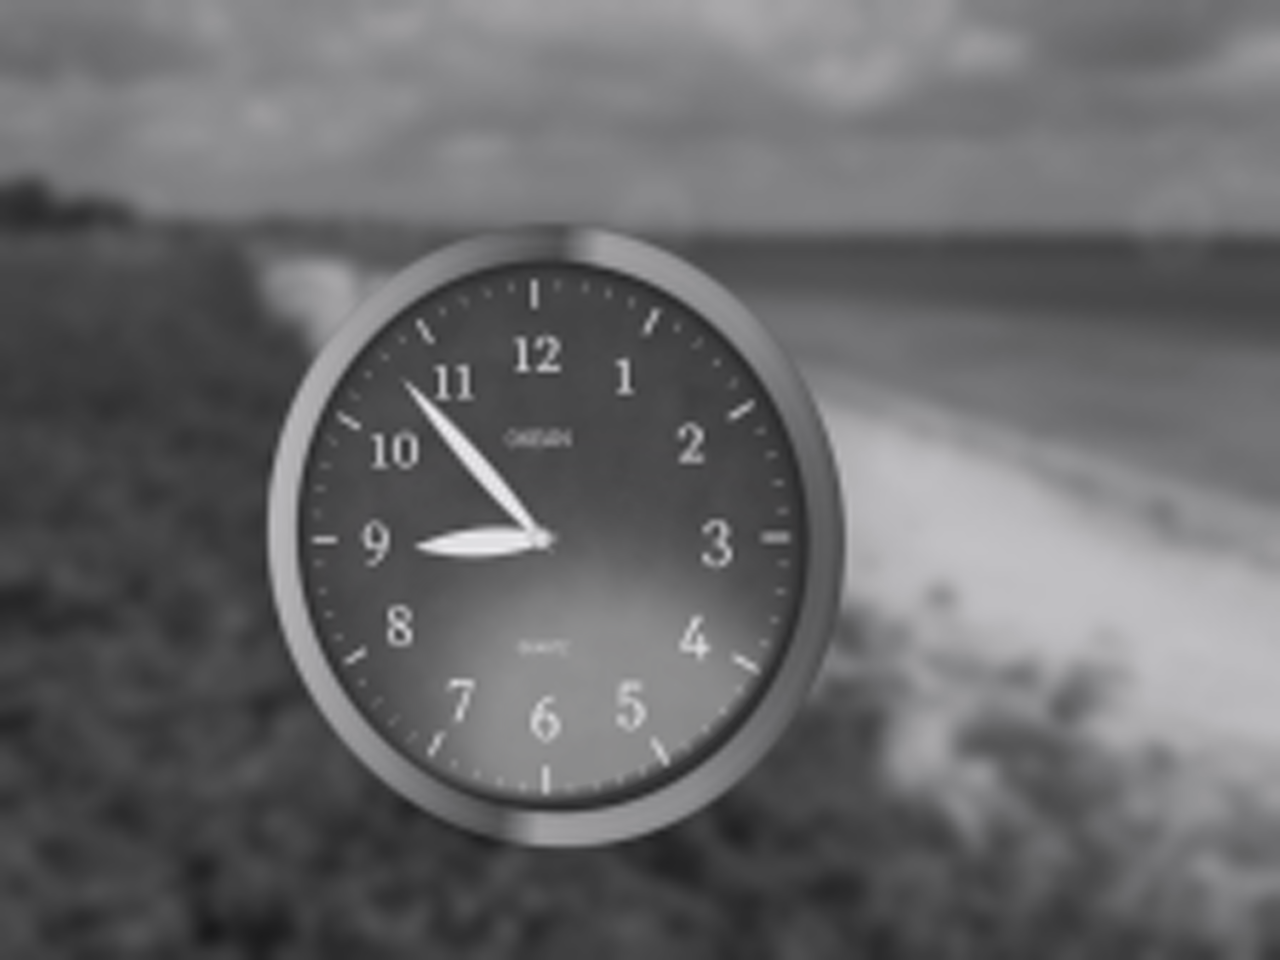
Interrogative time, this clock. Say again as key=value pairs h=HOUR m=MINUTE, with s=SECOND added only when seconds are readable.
h=8 m=53
